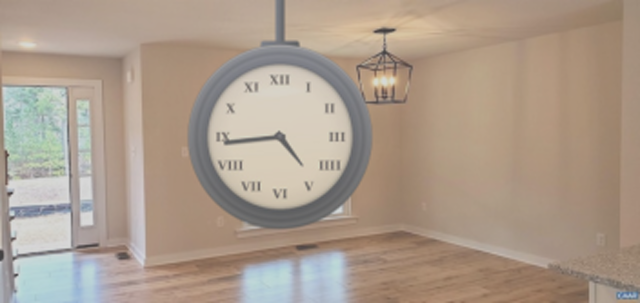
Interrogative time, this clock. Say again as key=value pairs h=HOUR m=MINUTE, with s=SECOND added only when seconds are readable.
h=4 m=44
